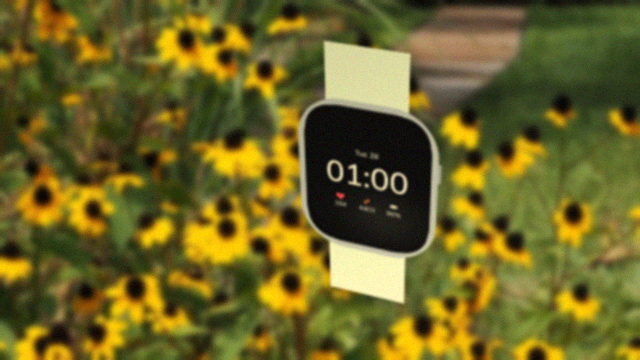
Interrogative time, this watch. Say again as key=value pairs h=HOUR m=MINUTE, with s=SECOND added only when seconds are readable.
h=1 m=0
